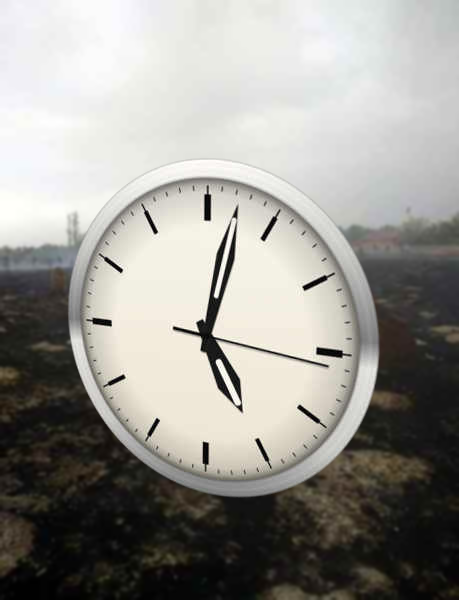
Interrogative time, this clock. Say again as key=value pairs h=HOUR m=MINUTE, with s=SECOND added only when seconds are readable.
h=5 m=2 s=16
